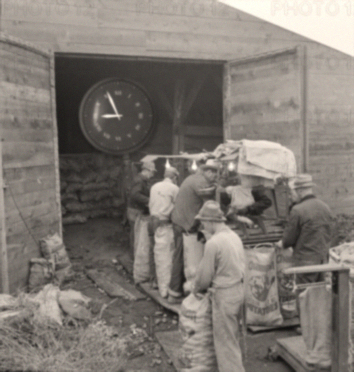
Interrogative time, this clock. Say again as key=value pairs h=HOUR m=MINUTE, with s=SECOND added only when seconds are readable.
h=8 m=56
